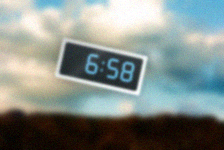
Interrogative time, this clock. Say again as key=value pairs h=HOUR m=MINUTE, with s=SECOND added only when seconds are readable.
h=6 m=58
